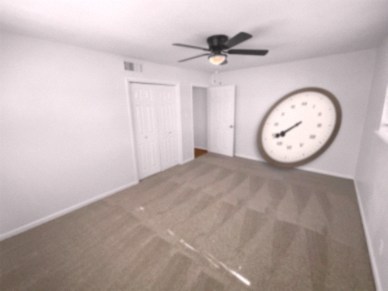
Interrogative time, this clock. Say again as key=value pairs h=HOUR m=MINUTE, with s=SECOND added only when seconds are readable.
h=7 m=39
